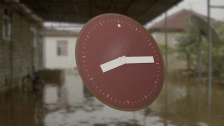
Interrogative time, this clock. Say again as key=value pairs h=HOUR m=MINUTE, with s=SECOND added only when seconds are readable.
h=8 m=14
